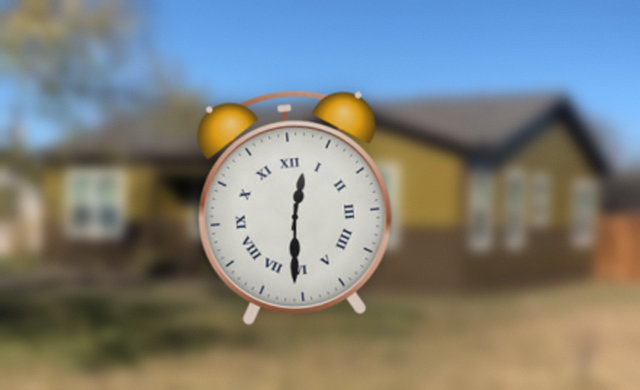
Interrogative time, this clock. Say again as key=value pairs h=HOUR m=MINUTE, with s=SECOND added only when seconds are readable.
h=12 m=31
